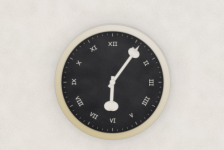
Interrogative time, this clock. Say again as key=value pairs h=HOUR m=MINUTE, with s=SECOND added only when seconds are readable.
h=6 m=6
